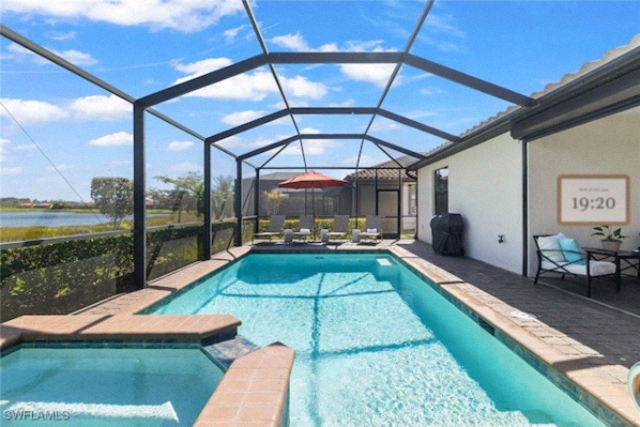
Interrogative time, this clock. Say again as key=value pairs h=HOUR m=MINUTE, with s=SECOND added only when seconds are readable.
h=19 m=20
